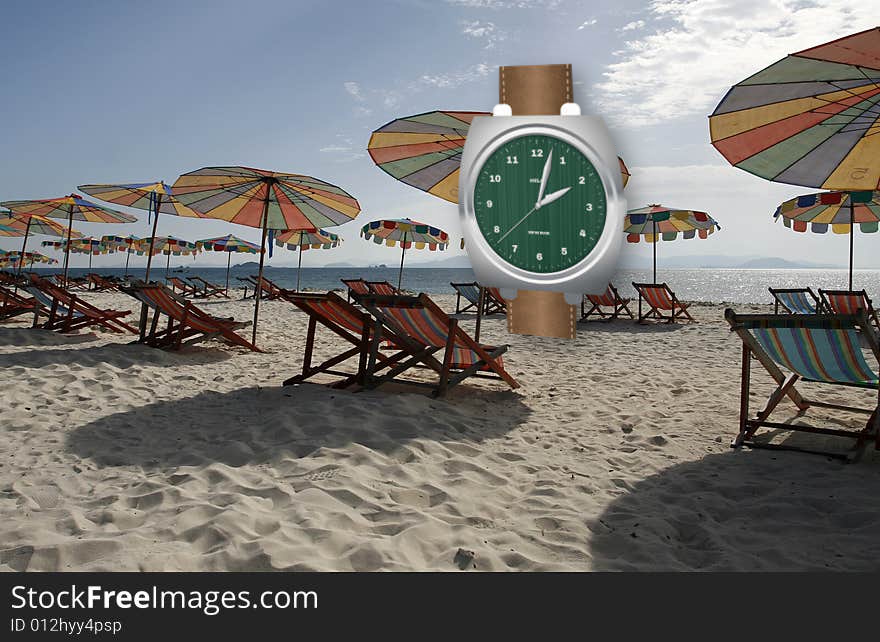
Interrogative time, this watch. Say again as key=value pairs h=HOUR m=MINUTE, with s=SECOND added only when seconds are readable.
h=2 m=2 s=38
